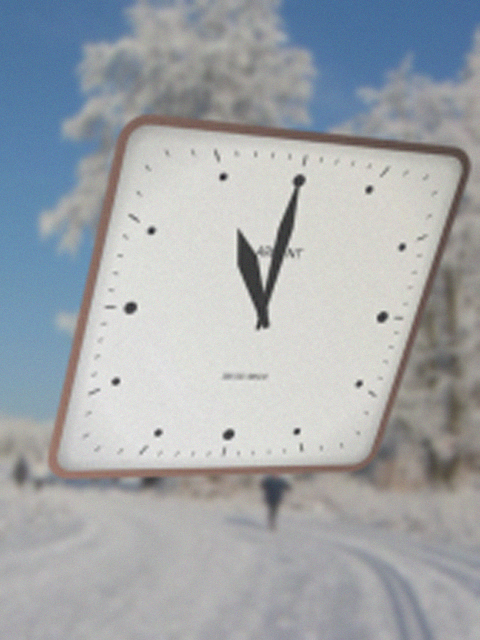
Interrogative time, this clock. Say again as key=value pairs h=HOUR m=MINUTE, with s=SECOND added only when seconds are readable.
h=11 m=0
